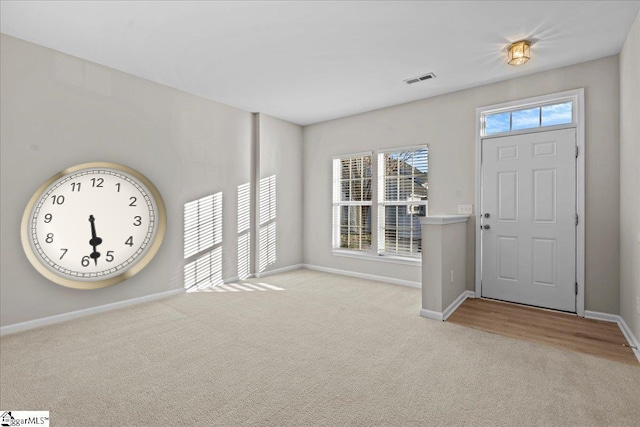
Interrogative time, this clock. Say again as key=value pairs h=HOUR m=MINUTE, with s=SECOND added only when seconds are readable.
h=5 m=28
